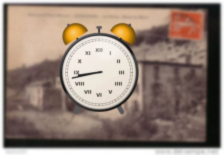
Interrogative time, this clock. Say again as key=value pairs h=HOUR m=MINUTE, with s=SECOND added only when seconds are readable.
h=8 m=43
